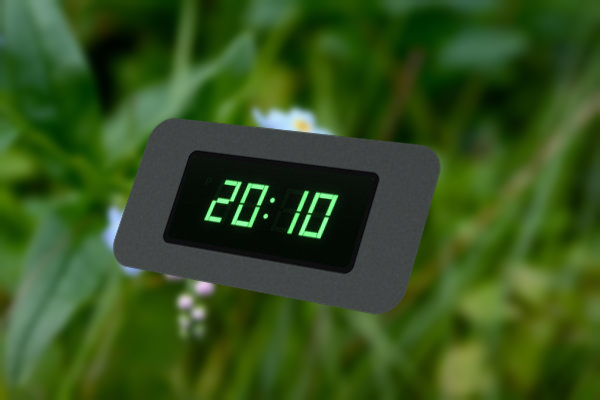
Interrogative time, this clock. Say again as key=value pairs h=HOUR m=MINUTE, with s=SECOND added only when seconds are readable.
h=20 m=10
